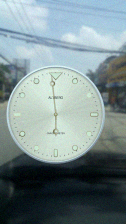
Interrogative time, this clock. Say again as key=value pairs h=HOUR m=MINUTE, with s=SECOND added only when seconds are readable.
h=5 m=59
